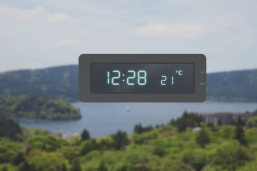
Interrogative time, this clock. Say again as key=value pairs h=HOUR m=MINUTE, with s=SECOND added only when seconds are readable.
h=12 m=28
